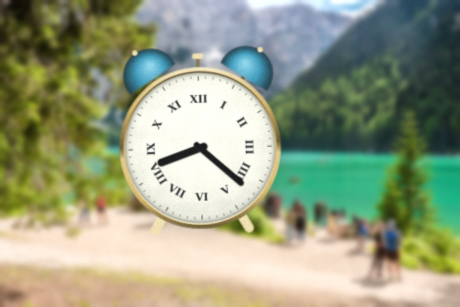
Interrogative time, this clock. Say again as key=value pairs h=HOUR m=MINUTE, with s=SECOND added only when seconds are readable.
h=8 m=22
